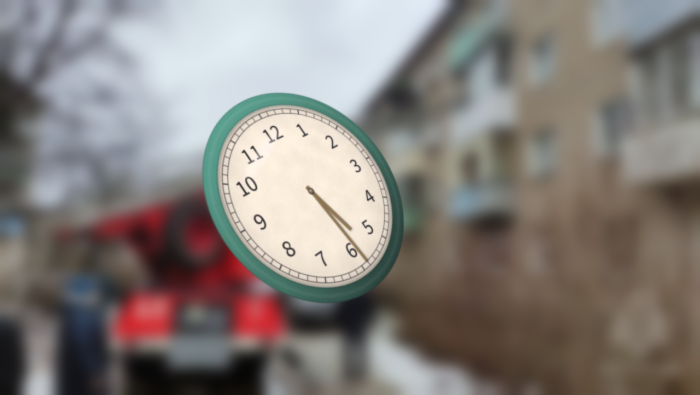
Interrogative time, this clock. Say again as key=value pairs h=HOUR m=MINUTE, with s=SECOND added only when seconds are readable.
h=5 m=29
